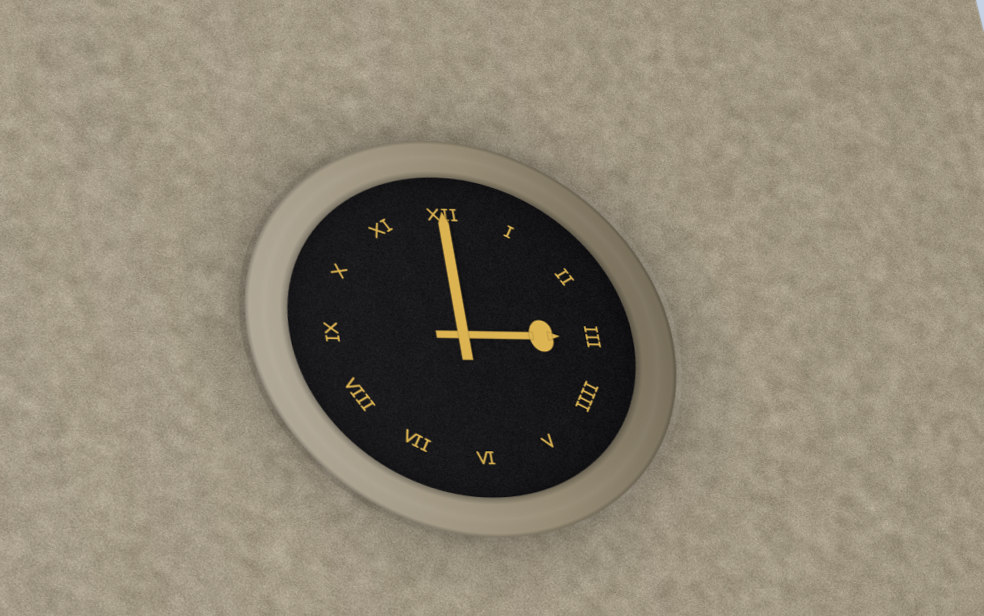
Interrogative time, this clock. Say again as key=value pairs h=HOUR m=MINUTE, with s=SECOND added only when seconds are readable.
h=3 m=0
